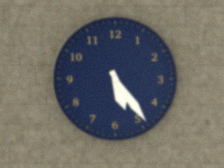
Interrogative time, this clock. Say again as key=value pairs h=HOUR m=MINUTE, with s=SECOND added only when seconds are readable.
h=5 m=24
